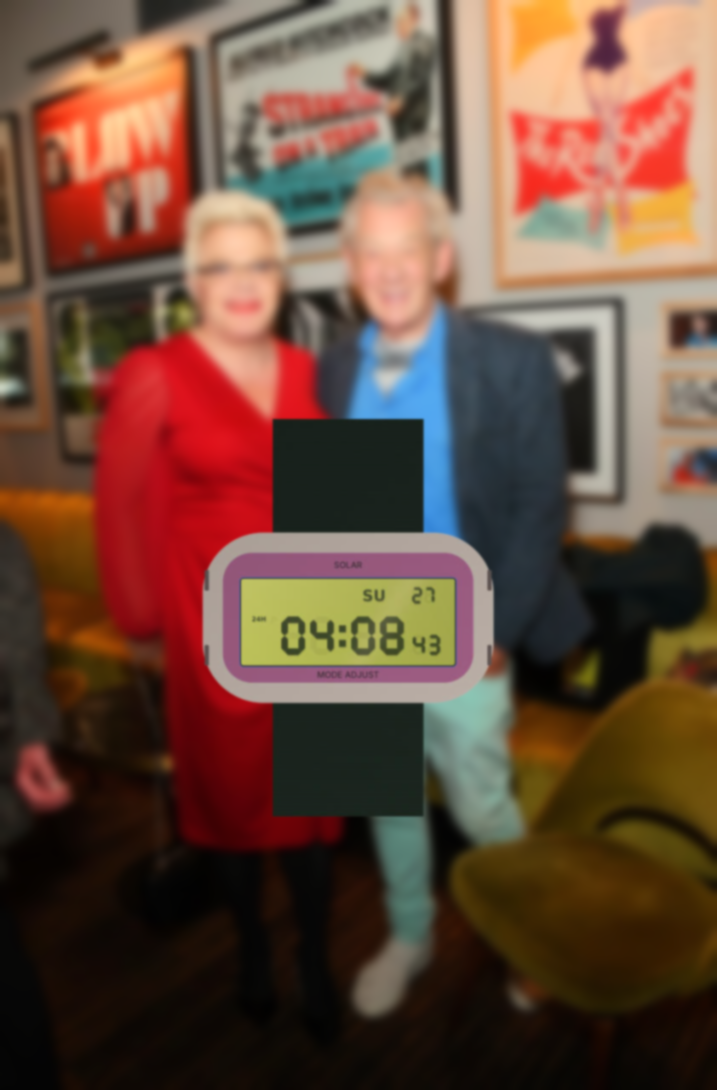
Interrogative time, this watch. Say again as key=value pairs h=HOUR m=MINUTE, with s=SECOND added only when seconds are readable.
h=4 m=8 s=43
